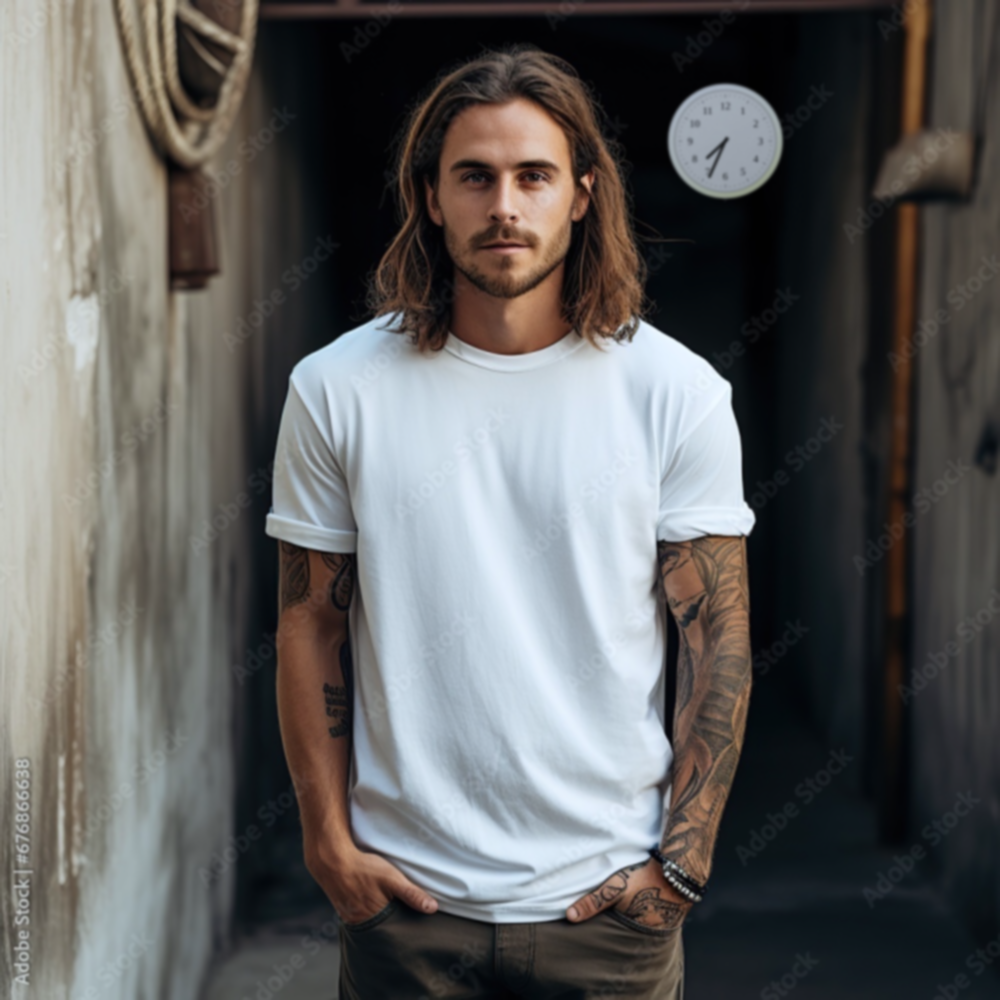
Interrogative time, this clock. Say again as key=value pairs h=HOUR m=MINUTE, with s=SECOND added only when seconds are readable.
h=7 m=34
